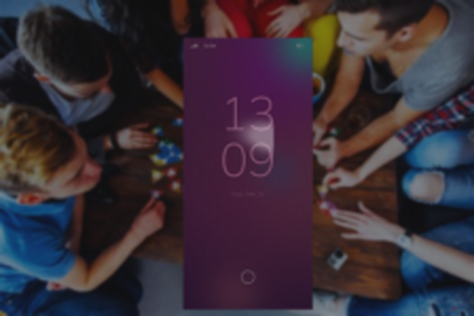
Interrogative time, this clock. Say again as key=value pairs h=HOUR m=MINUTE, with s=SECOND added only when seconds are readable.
h=13 m=9
